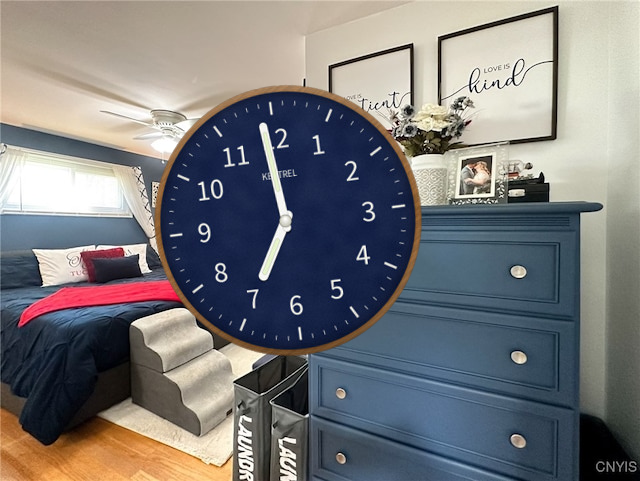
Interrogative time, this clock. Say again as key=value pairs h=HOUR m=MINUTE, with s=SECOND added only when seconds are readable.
h=6 m=59
